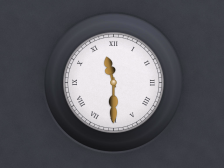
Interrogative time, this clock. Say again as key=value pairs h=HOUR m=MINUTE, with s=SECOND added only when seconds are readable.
h=11 m=30
